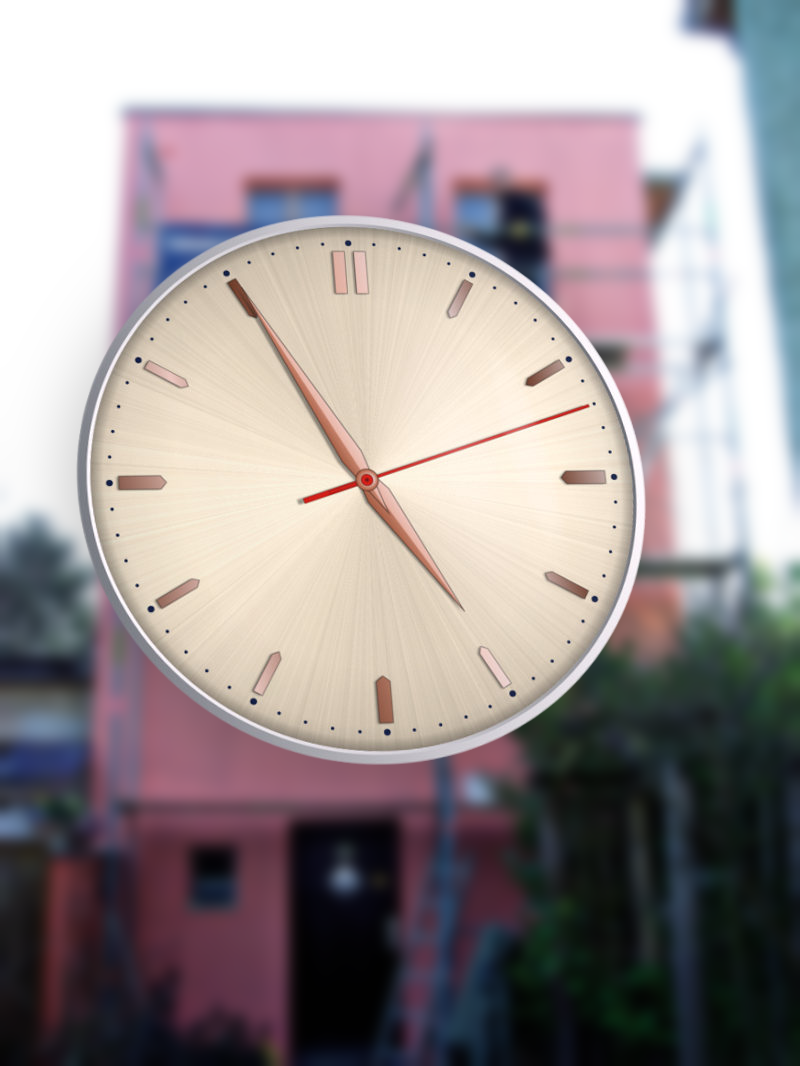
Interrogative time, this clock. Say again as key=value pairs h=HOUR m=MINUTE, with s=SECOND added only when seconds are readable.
h=4 m=55 s=12
